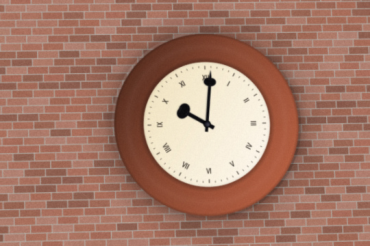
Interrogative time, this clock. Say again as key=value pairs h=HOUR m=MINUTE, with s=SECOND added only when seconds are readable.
h=10 m=1
